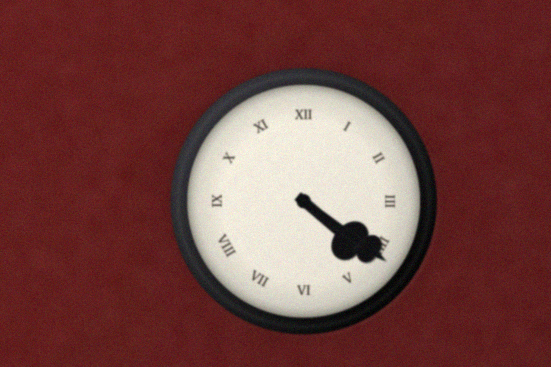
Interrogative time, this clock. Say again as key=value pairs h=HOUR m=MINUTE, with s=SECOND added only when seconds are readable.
h=4 m=21
